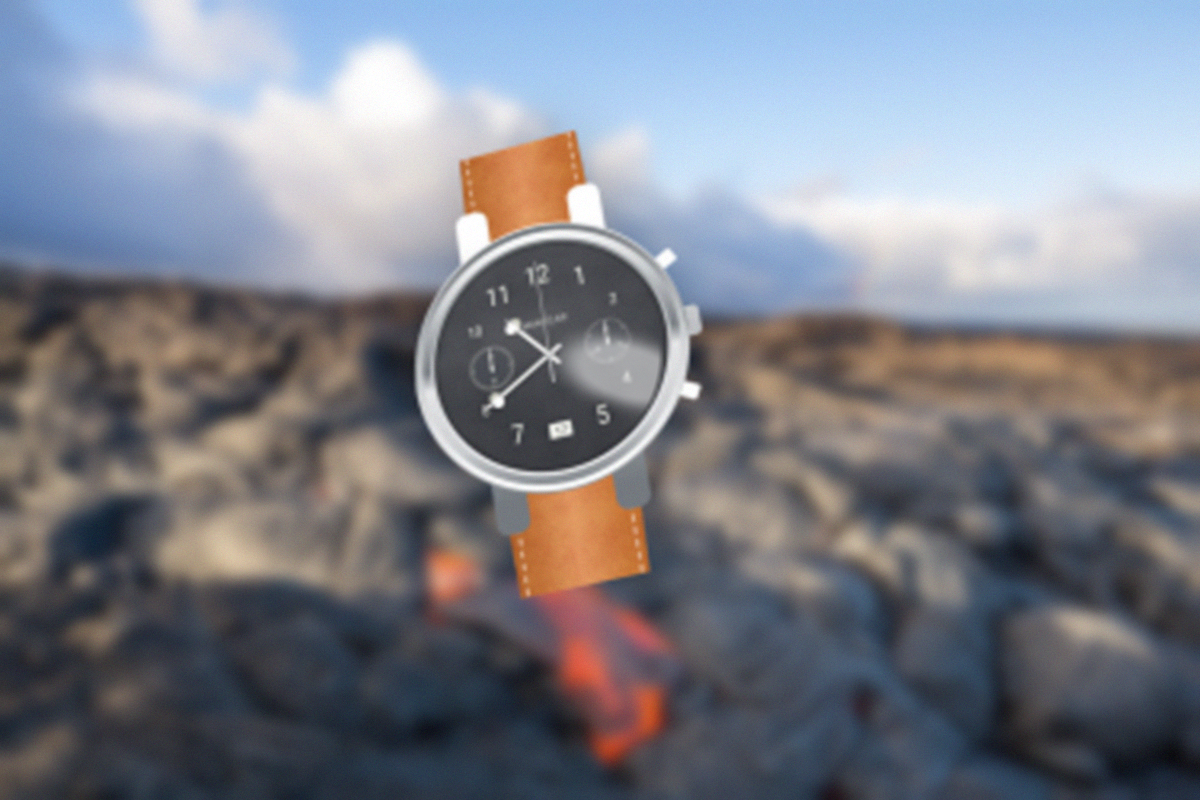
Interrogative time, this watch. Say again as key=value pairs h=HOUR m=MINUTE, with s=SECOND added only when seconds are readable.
h=10 m=40
